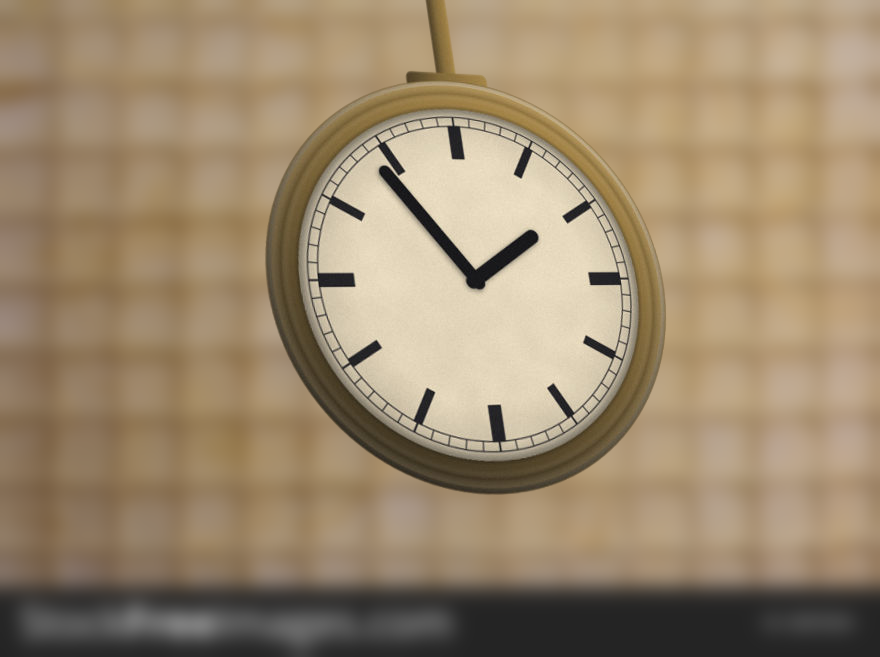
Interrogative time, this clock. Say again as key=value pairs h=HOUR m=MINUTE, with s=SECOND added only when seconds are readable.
h=1 m=54
